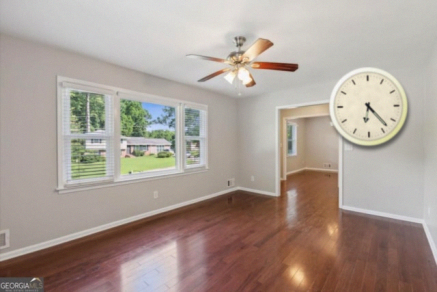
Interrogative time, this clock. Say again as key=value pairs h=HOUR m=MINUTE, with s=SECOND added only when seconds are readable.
h=6 m=23
